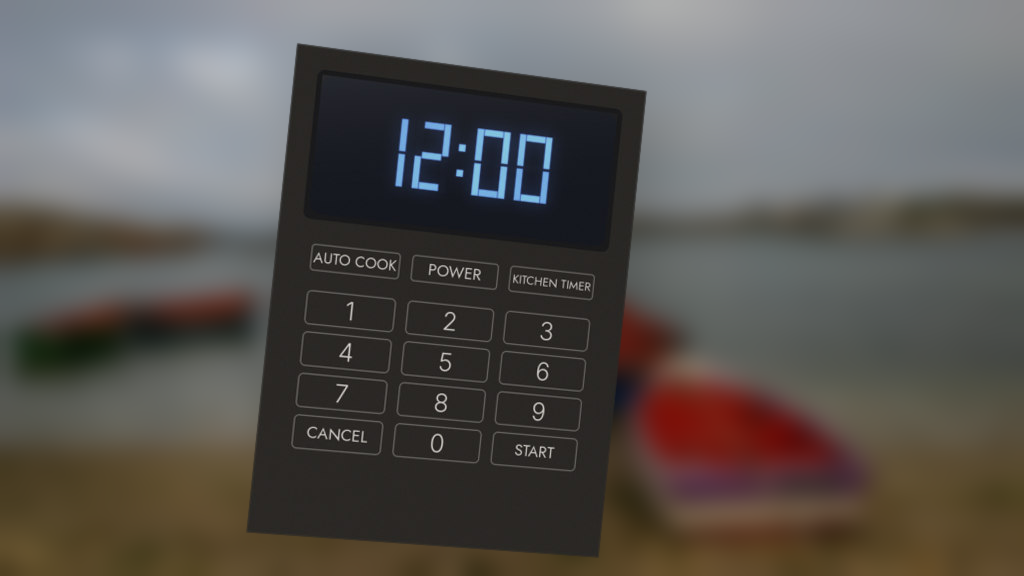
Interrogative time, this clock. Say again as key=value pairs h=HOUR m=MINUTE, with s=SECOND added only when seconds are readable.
h=12 m=0
